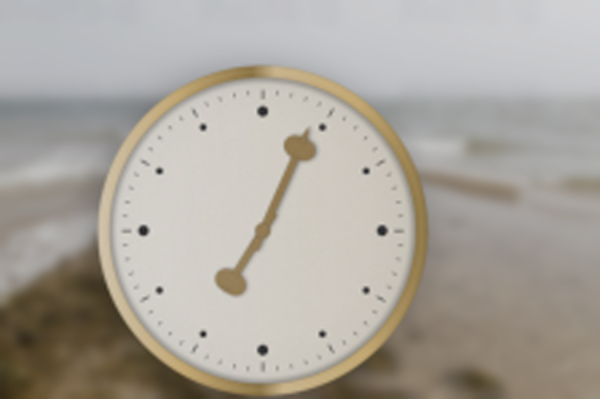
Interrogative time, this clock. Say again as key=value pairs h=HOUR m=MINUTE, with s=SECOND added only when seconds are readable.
h=7 m=4
